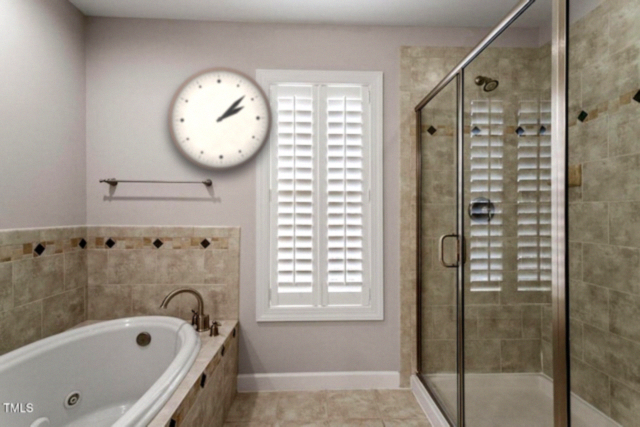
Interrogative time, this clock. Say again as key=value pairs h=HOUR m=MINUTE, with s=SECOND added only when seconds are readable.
h=2 m=8
